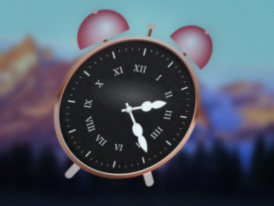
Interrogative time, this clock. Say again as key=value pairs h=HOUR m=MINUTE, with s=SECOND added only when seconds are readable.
h=2 m=24
